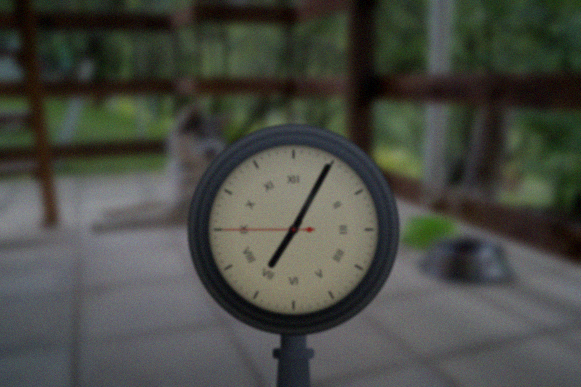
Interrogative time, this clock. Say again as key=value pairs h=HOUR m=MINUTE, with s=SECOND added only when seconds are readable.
h=7 m=4 s=45
